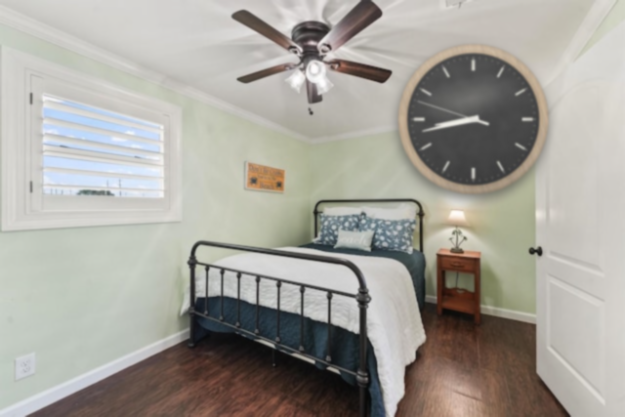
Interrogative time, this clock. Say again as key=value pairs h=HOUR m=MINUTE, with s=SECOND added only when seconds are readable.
h=8 m=42 s=48
